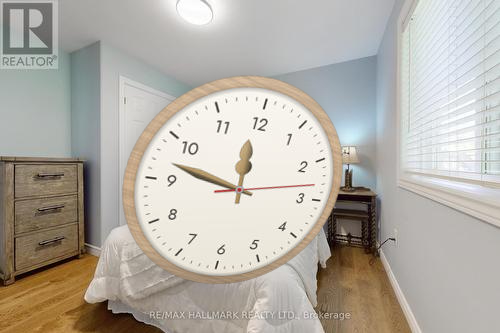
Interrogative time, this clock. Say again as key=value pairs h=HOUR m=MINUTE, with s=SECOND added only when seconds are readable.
h=11 m=47 s=13
